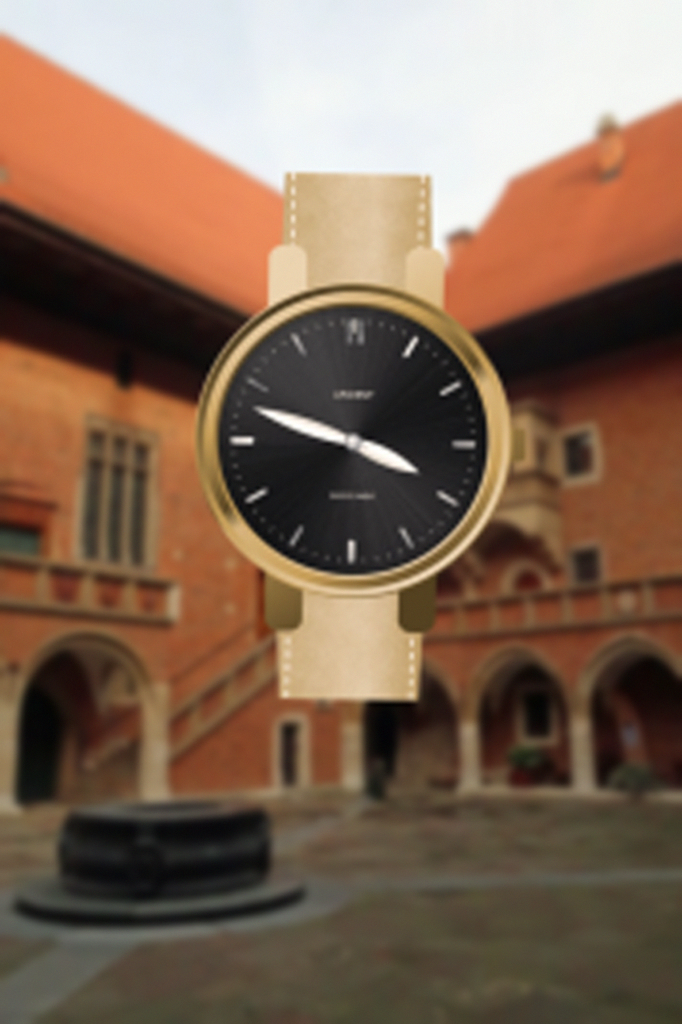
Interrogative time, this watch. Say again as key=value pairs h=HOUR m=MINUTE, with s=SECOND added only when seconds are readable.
h=3 m=48
